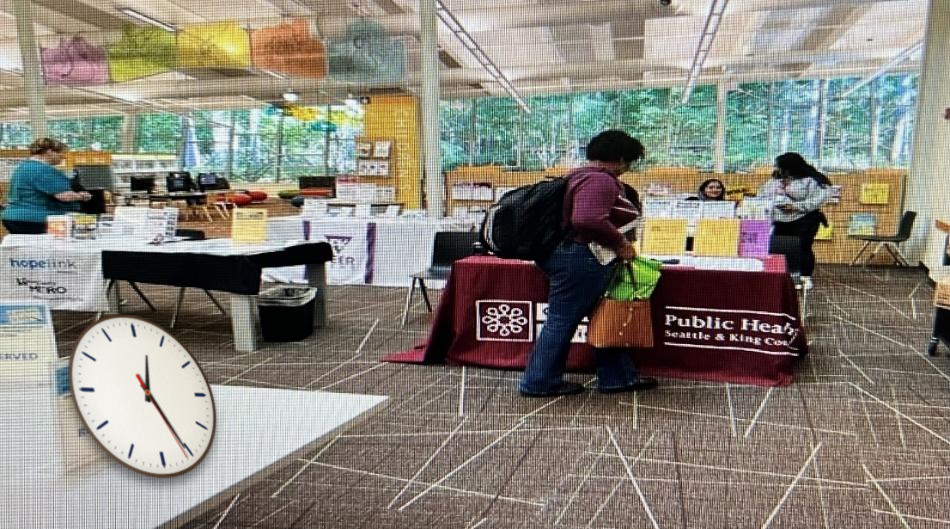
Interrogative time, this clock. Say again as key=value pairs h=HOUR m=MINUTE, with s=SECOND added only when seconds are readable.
h=12 m=25 s=26
